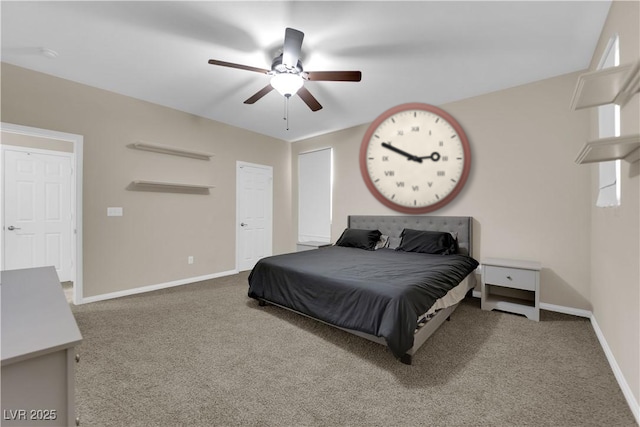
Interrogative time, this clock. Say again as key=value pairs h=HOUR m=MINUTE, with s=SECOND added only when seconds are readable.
h=2 m=49
